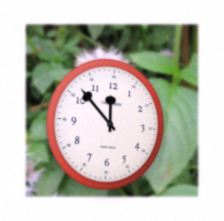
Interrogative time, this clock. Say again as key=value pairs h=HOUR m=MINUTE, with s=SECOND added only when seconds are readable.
h=11 m=52
